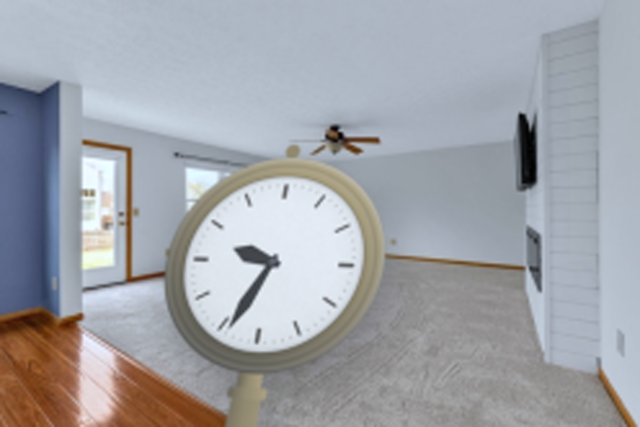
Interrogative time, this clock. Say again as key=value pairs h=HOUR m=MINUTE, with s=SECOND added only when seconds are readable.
h=9 m=34
